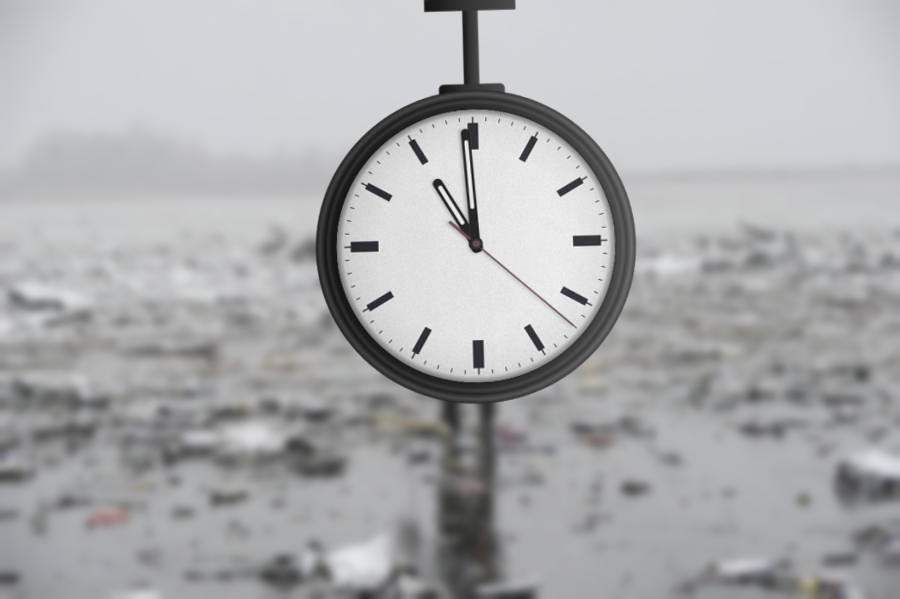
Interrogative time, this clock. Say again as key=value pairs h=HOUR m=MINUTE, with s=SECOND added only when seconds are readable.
h=10 m=59 s=22
